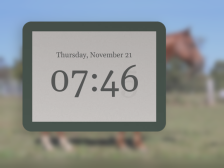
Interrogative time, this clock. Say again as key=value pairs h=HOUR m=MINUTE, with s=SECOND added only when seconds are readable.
h=7 m=46
